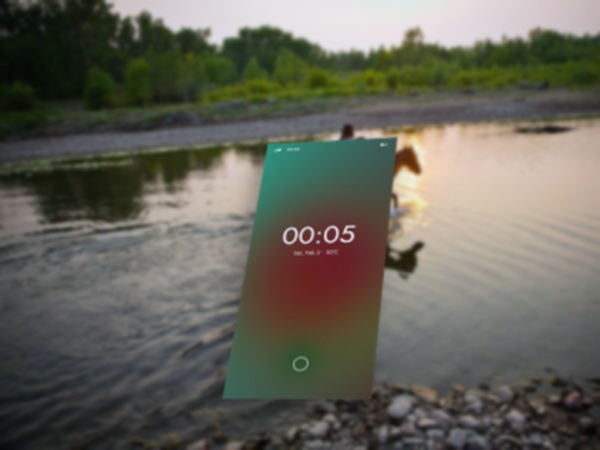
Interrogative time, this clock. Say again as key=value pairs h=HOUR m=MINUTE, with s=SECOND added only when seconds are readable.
h=0 m=5
